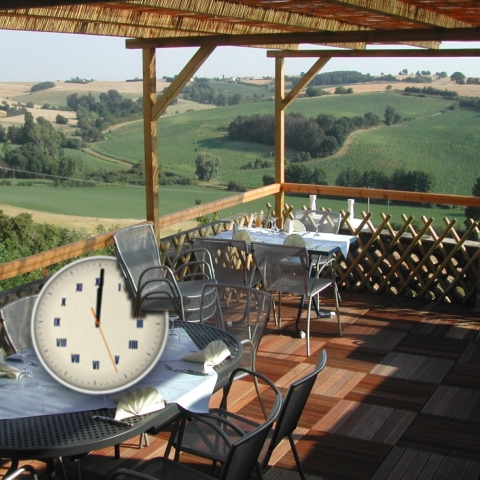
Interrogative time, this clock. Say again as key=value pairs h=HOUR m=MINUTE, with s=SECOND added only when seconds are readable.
h=12 m=0 s=26
